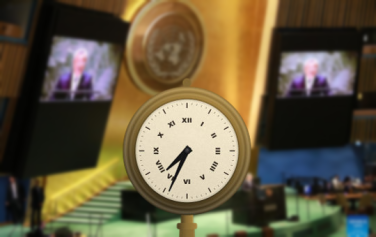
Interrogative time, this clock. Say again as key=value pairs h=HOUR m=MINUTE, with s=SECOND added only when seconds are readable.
h=7 m=34
